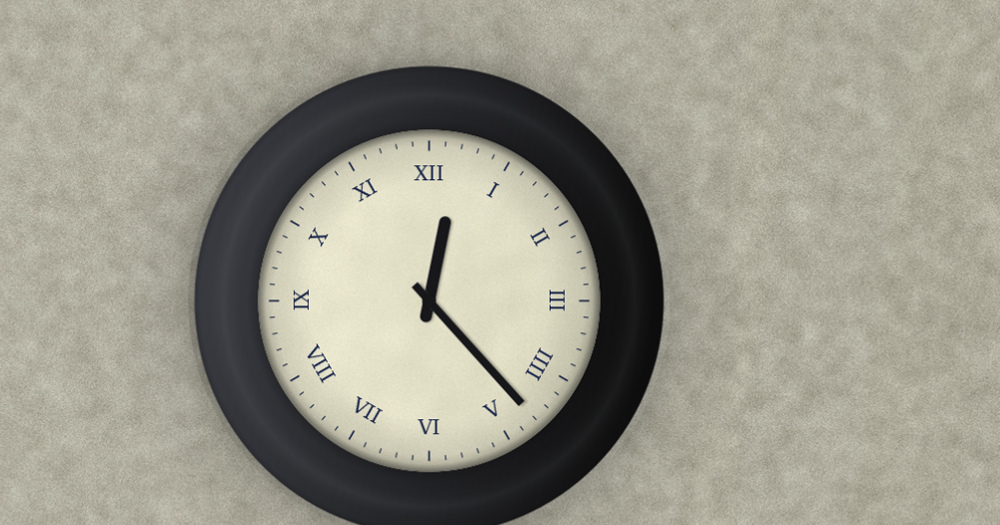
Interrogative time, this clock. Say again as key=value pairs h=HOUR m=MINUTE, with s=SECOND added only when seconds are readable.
h=12 m=23
